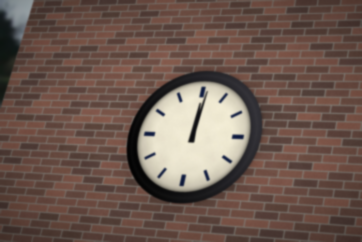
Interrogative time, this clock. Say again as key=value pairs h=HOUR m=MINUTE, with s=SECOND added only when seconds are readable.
h=12 m=1
